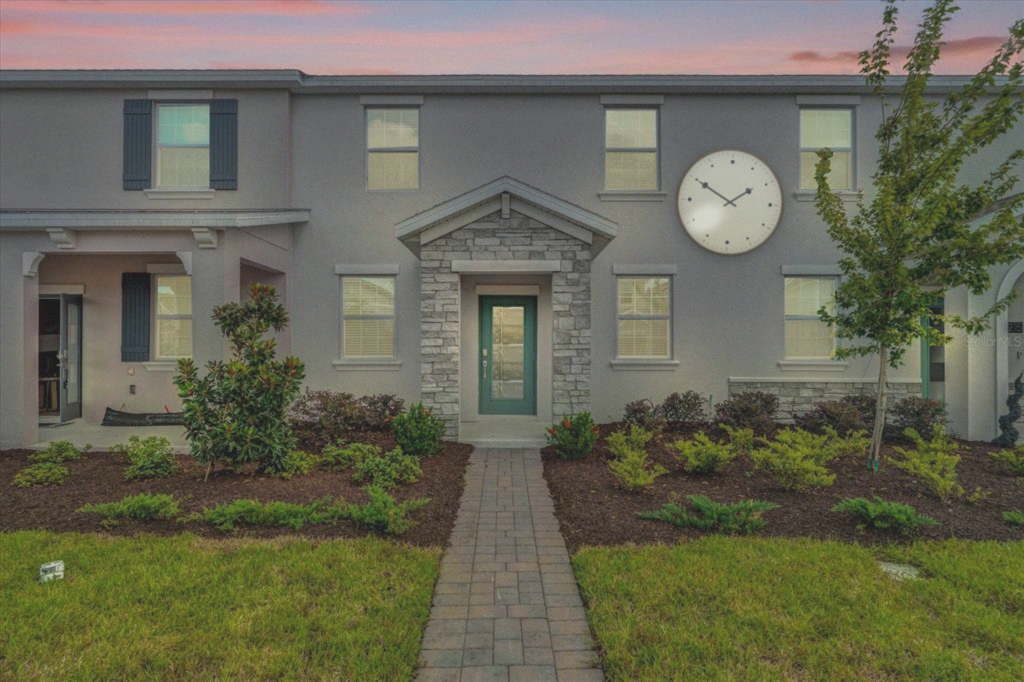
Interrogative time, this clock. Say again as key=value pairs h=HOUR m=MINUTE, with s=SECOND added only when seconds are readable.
h=1 m=50
